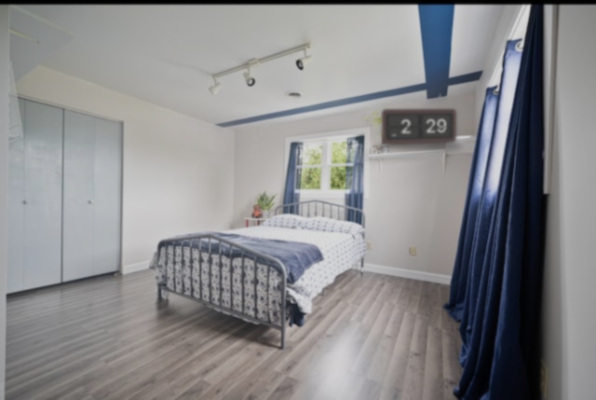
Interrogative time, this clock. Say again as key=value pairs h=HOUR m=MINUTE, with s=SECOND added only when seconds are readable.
h=2 m=29
